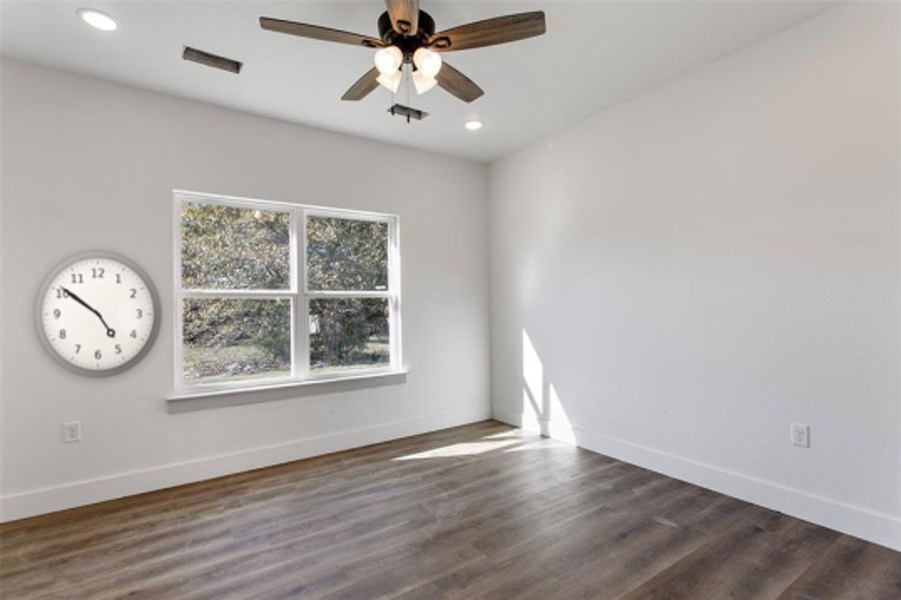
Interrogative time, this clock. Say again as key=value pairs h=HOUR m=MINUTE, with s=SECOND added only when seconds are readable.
h=4 m=51
